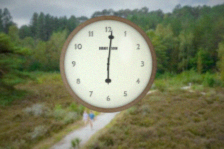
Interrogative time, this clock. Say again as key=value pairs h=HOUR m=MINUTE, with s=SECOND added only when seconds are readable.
h=6 m=1
